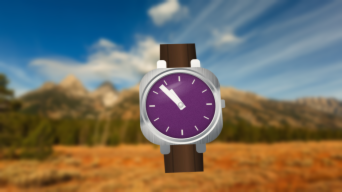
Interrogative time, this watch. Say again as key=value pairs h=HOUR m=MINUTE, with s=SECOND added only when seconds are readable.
h=10 m=53
